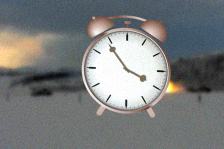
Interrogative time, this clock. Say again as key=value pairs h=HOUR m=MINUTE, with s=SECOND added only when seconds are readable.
h=3 m=54
